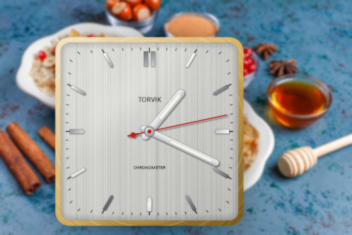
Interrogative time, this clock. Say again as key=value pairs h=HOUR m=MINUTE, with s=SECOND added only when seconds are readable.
h=1 m=19 s=13
